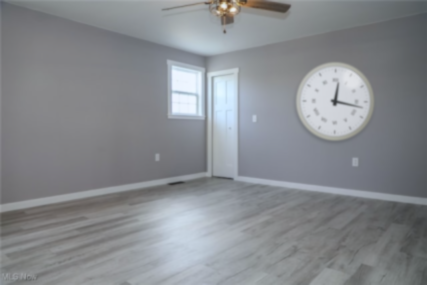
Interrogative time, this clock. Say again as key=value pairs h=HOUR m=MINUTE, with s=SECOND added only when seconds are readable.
h=12 m=17
